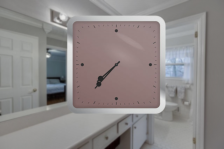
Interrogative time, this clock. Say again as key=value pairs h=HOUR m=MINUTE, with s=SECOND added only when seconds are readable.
h=7 m=37
